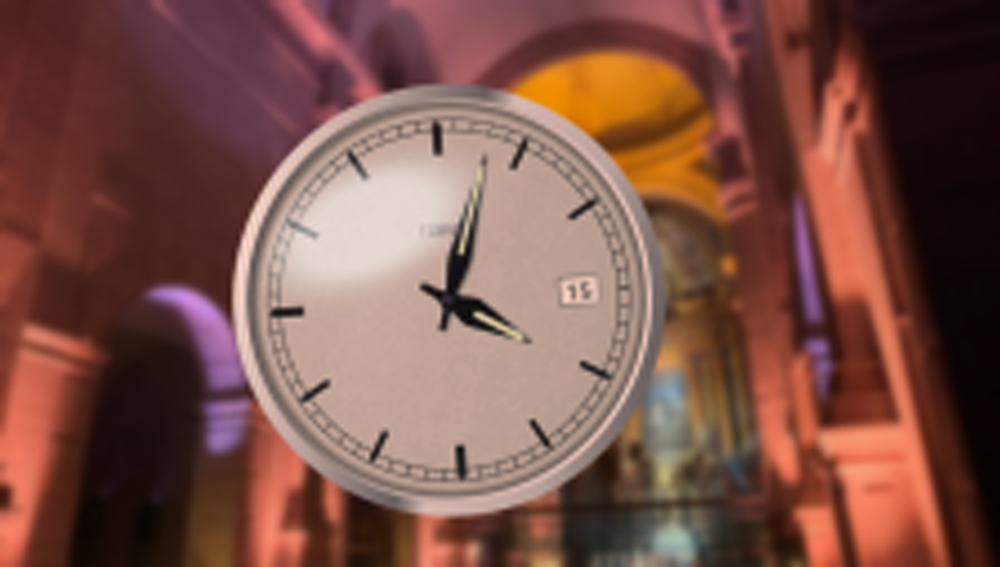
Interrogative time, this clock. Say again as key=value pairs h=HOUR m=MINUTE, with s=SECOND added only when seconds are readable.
h=4 m=3
